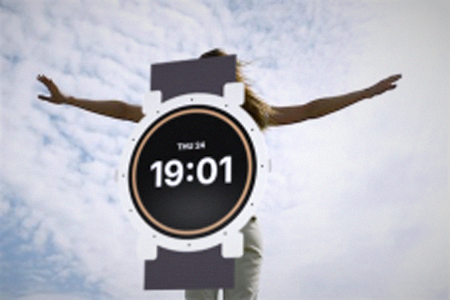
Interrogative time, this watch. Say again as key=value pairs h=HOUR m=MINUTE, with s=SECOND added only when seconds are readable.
h=19 m=1
